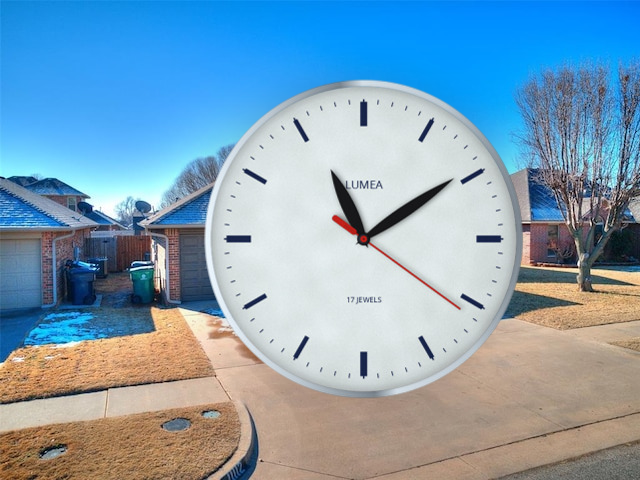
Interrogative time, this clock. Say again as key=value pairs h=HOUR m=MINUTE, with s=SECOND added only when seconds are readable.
h=11 m=9 s=21
